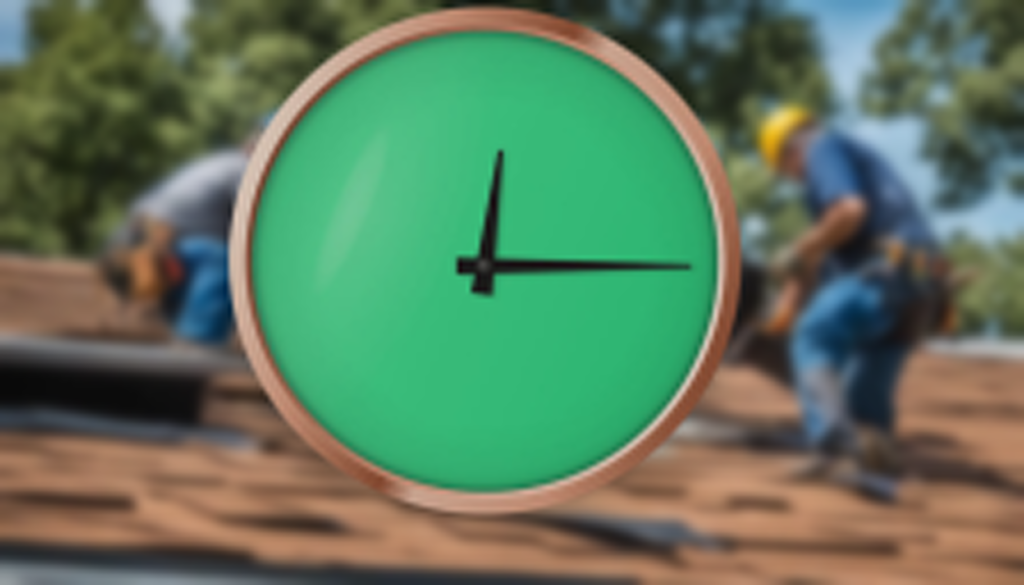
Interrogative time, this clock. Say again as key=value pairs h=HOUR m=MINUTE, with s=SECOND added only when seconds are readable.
h=12 m=15
